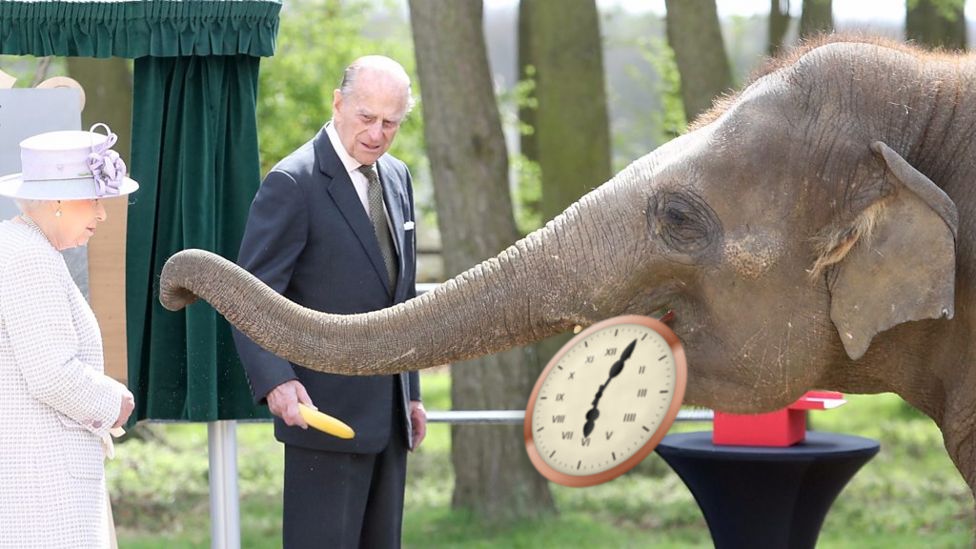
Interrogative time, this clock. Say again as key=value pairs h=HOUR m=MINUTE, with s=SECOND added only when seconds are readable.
h=6 m=4
